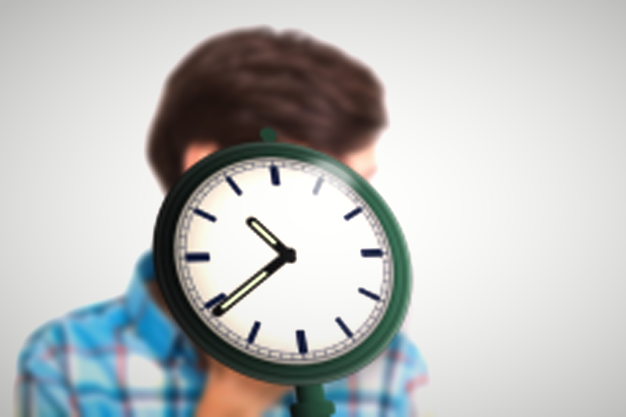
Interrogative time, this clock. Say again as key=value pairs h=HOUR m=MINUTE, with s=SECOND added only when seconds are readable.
h=10 m=39
